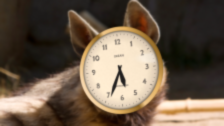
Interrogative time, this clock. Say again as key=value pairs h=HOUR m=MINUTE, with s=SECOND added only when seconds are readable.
h=5 m=34
